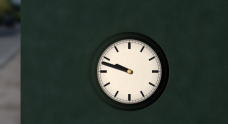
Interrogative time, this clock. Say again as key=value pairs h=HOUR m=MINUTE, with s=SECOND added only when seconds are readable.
h=9 m=48
